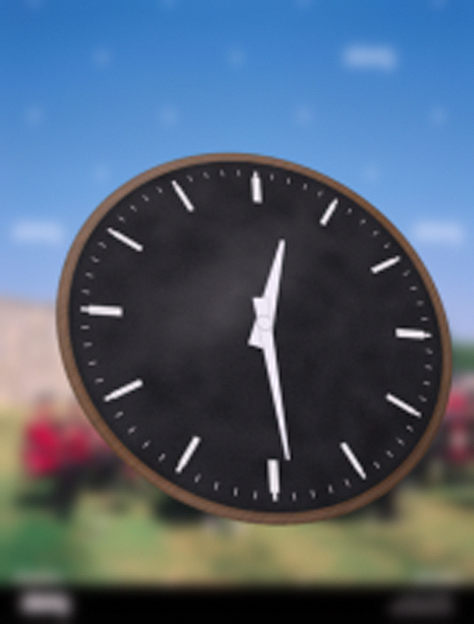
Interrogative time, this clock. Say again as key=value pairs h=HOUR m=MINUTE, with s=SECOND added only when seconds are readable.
h=12 m=29
